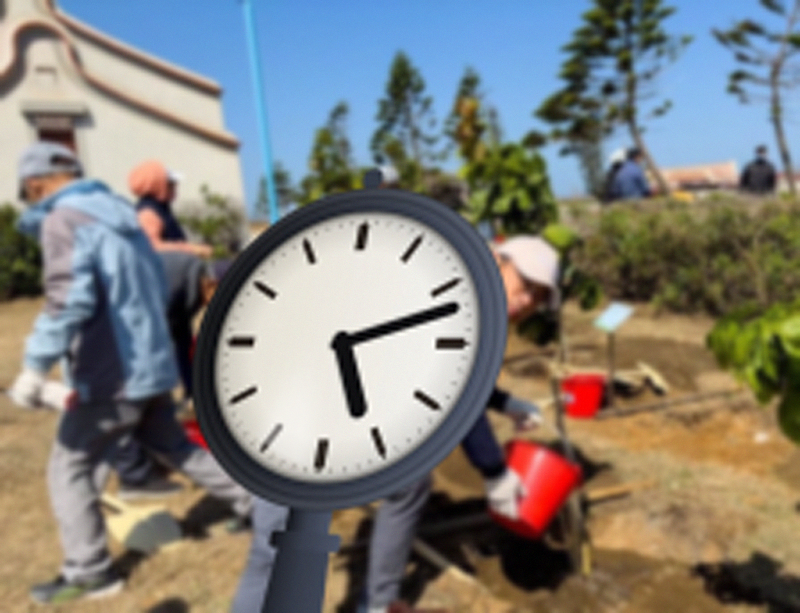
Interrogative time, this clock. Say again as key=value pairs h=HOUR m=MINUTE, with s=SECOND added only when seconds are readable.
h=5 m=12
